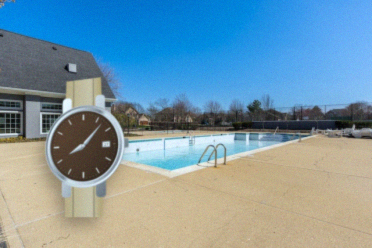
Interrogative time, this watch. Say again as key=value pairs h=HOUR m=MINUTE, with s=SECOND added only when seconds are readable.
h=8 m=7
